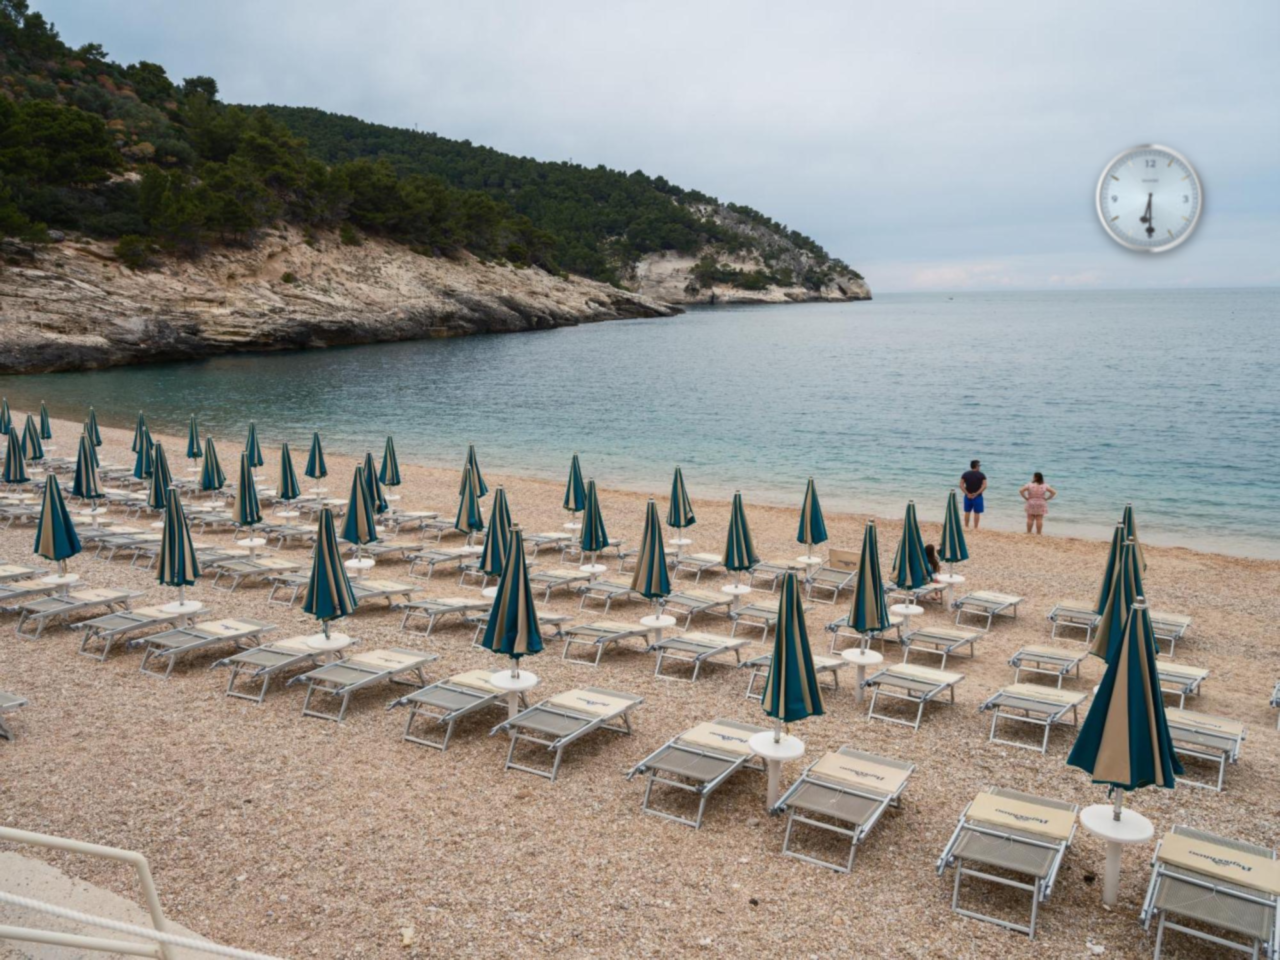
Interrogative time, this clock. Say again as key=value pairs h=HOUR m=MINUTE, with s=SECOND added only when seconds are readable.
h=6 m=30
